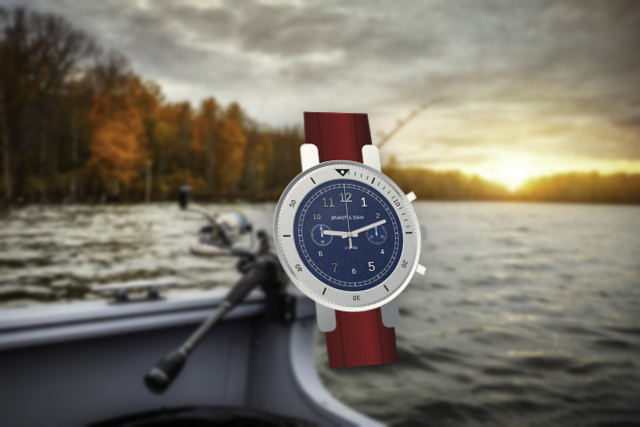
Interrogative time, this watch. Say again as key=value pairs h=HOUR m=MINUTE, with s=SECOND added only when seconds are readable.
h=9 m=12
